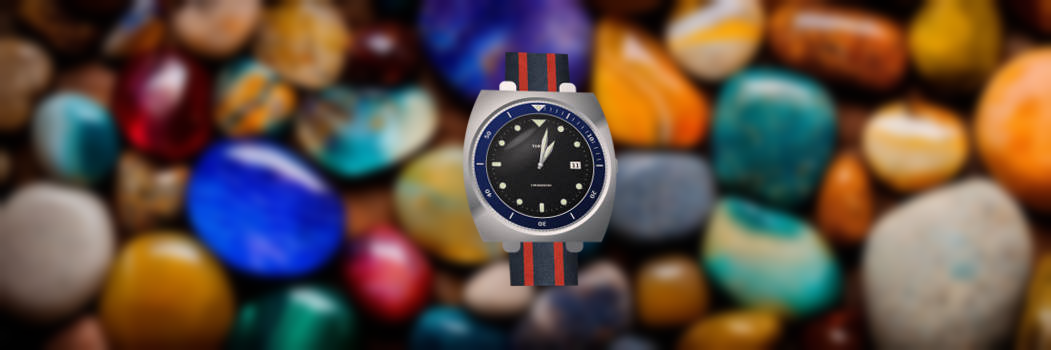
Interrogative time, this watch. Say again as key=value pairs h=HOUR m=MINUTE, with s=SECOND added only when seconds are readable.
h=1 m=2
